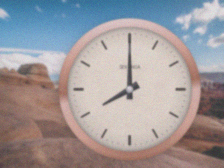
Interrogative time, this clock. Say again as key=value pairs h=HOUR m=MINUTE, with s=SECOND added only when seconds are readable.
h=8 m=0
